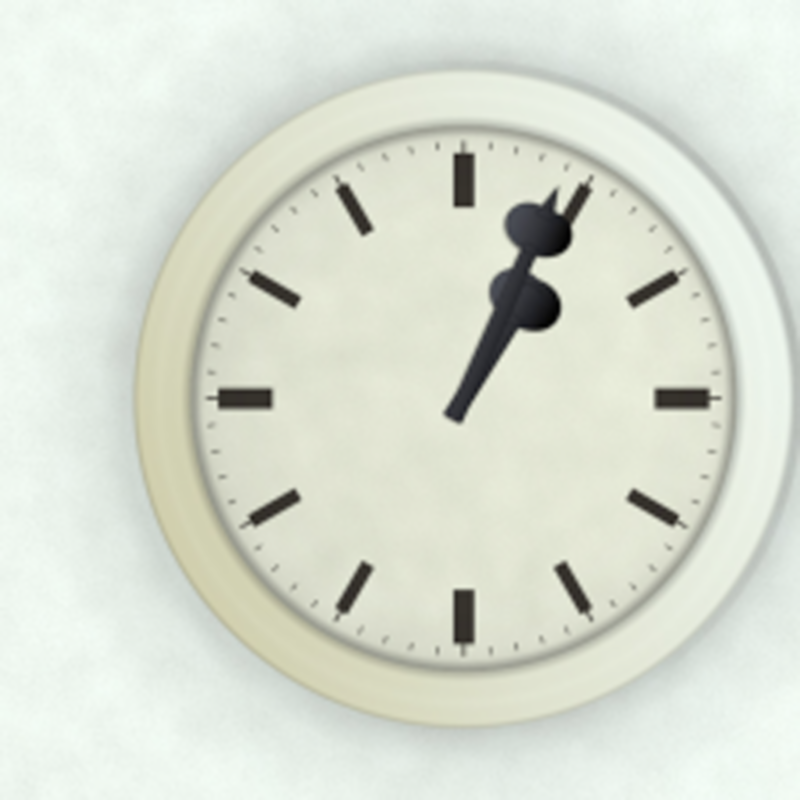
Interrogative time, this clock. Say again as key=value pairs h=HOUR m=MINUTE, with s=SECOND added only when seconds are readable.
h=1 m=4
